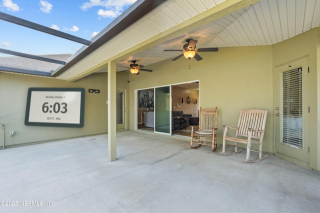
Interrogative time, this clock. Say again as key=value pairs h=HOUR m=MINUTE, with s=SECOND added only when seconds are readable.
h=6 m=3
